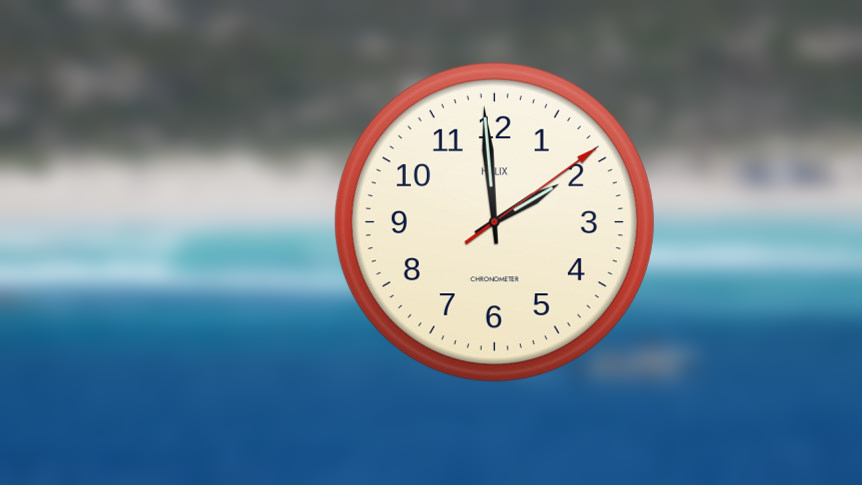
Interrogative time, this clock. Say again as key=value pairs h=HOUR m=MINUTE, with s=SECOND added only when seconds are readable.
h=1 m=59 s=9
